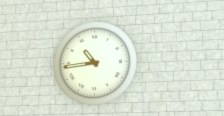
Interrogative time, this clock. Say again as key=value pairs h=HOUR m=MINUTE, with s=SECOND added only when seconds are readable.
h=10 m=44
